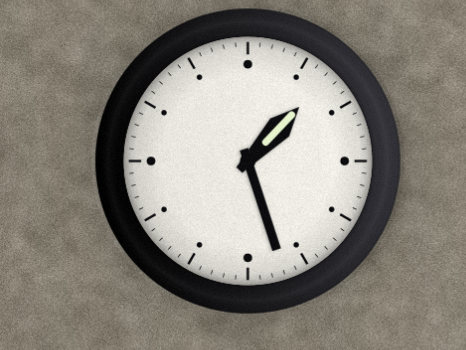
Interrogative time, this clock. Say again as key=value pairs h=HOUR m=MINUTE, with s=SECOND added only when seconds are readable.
h=1 m=27
